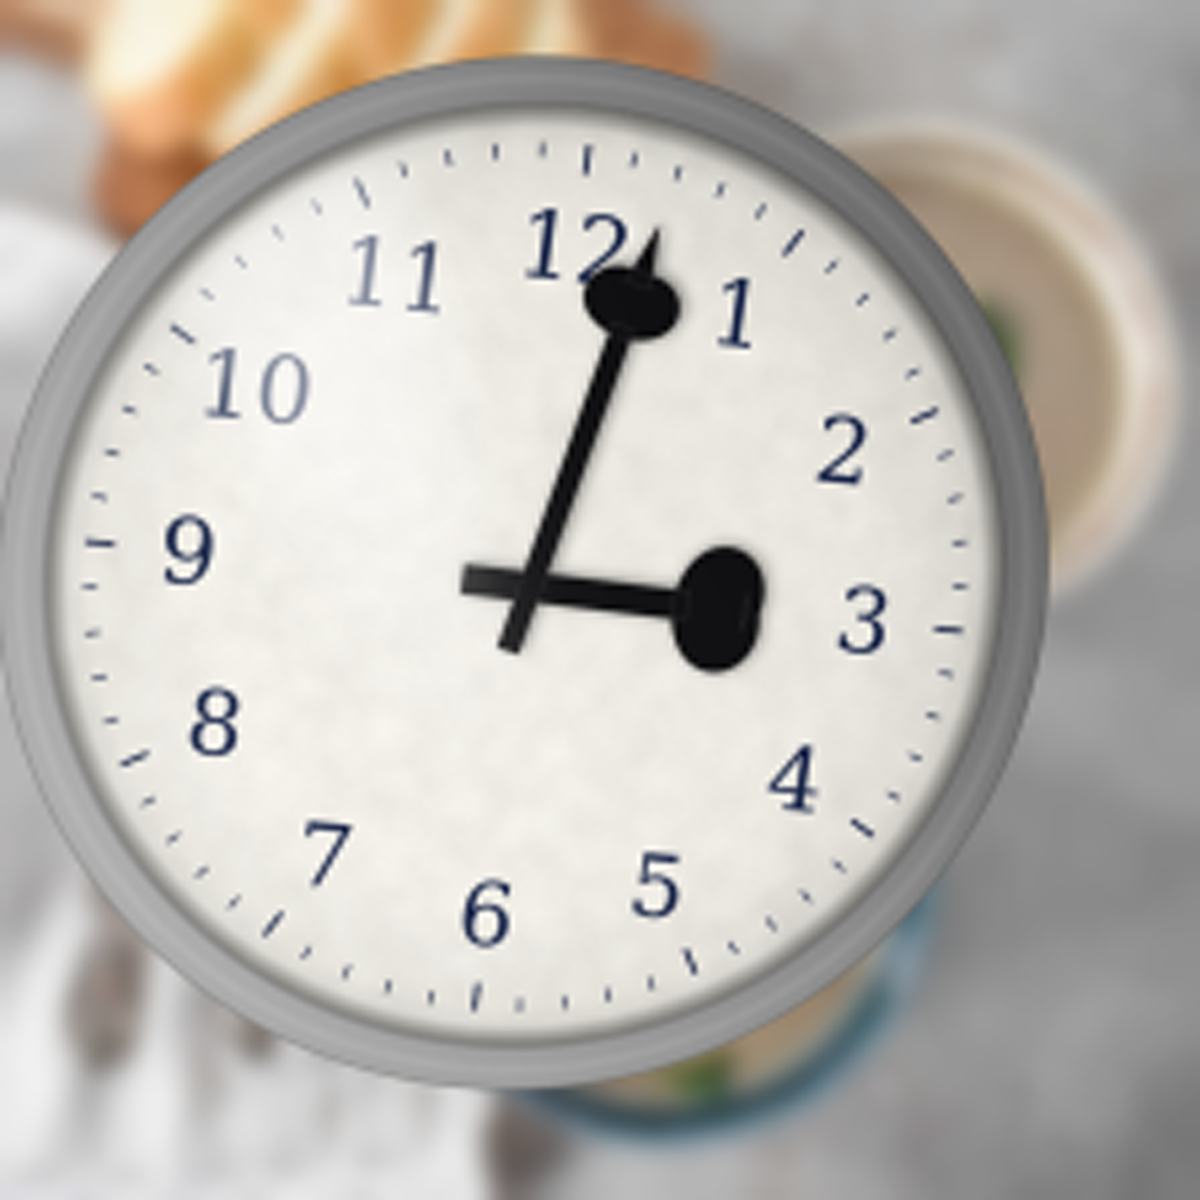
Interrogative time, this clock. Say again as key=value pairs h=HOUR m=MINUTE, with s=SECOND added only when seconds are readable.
h=3 m=2
